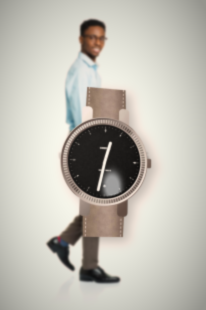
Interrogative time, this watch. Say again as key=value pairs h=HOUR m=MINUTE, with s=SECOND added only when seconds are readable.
h=12 m=32
